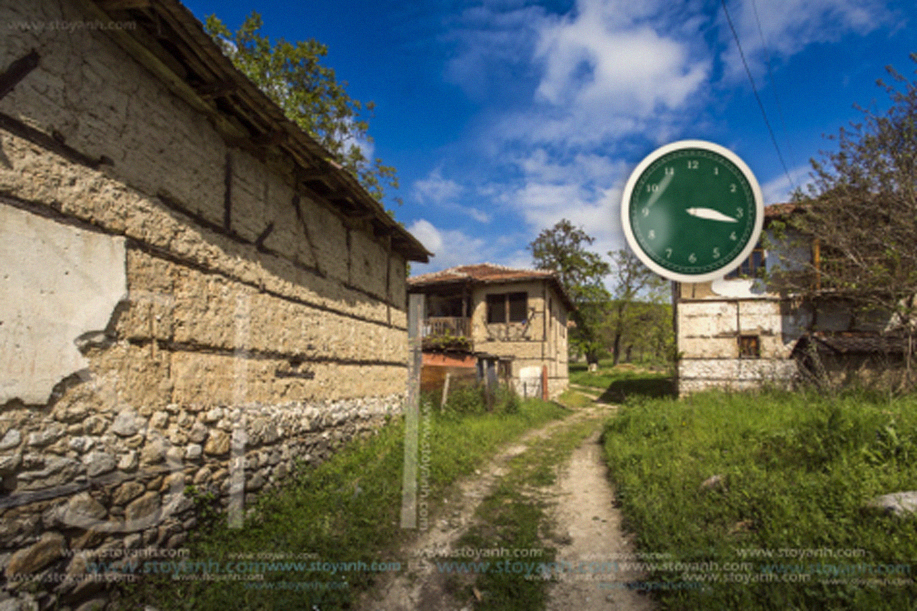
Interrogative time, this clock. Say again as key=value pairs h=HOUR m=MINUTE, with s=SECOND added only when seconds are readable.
h=3 m=17
